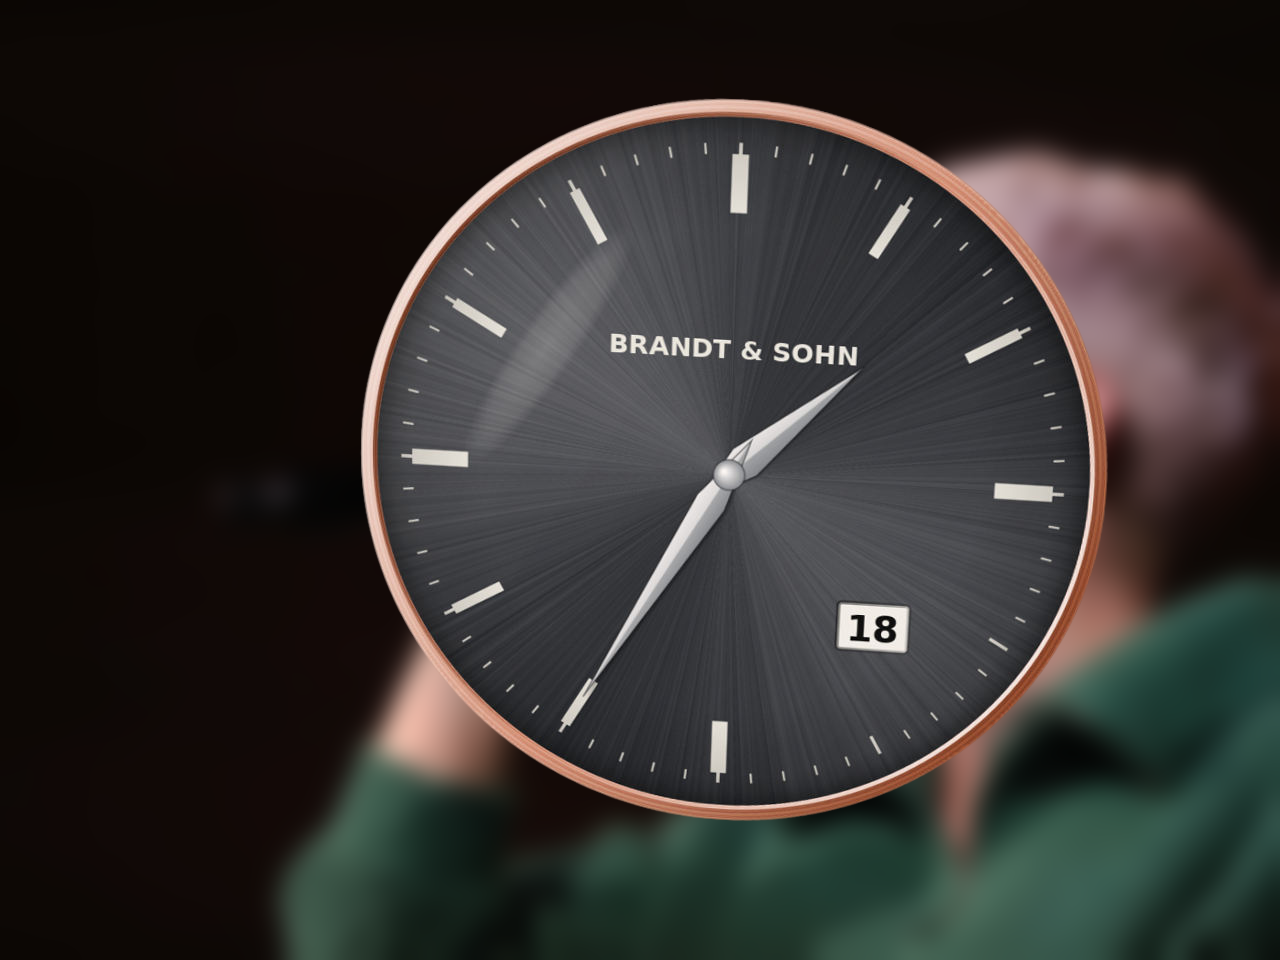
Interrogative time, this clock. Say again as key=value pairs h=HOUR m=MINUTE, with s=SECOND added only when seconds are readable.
h=1 m=35
